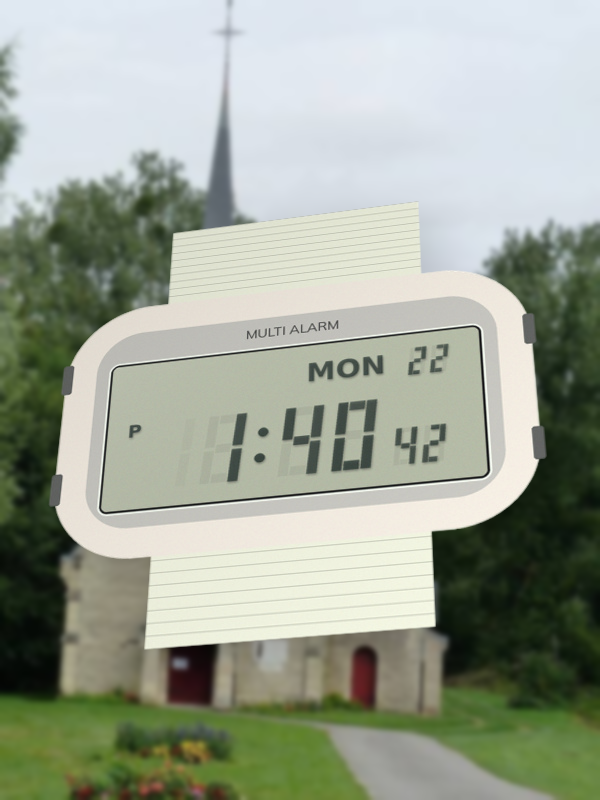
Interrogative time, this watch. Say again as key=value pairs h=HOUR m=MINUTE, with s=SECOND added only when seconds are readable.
h=1 m=40 s=42
